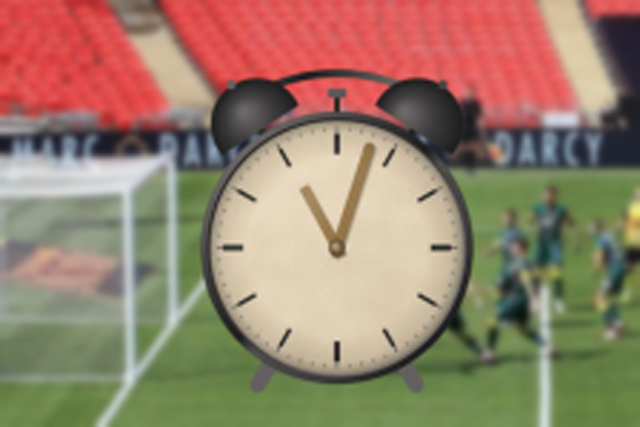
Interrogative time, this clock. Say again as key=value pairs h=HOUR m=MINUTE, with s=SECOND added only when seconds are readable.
h=11 m=3
